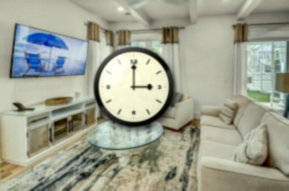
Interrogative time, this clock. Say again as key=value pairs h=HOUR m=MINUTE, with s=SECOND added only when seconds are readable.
h=3 m=0
